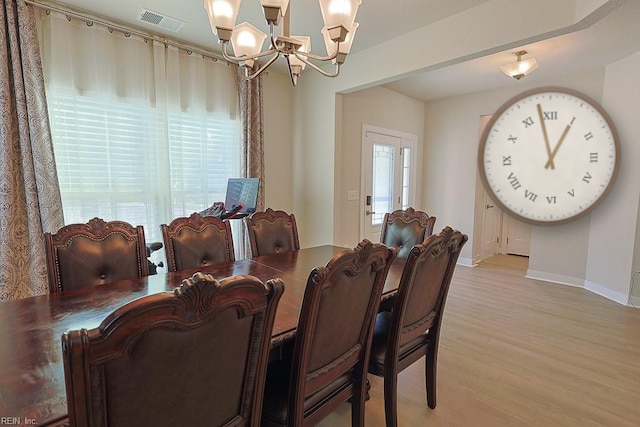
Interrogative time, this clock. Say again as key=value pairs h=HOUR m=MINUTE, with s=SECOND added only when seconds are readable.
h=12 m=58
